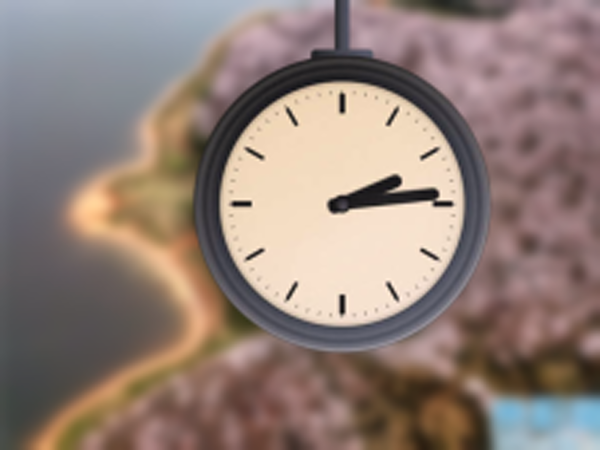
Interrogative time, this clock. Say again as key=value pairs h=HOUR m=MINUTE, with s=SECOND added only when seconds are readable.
h=2 m=14
